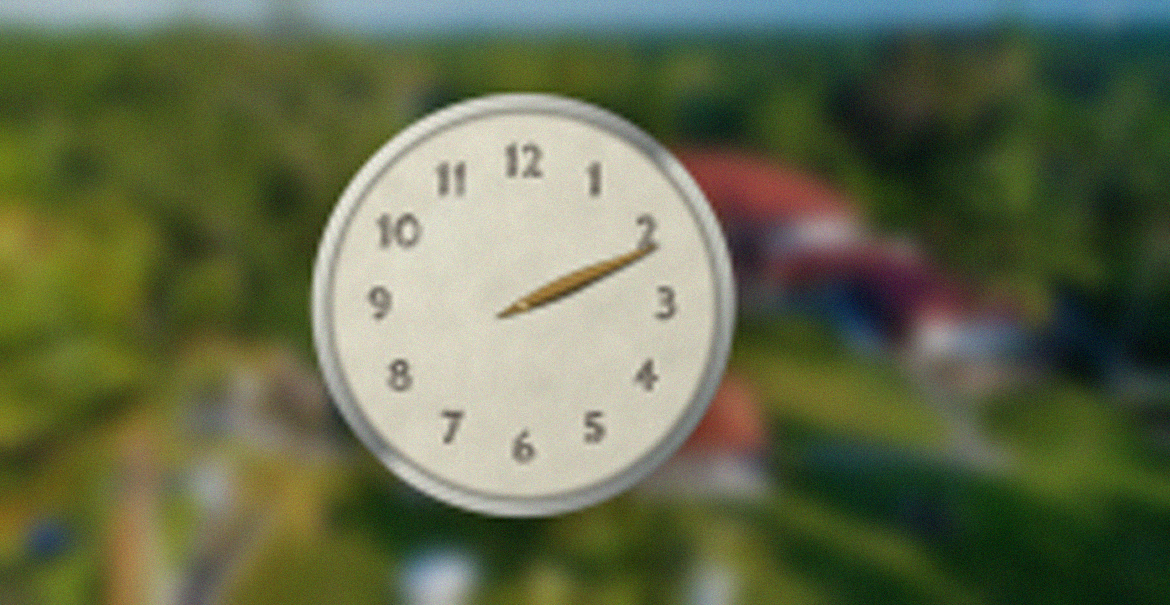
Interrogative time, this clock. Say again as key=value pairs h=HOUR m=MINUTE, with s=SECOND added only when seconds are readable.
h=2 m=11
